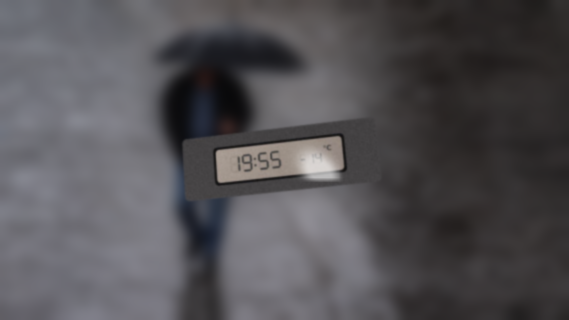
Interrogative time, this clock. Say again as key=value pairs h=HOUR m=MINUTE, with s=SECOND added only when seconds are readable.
h=19 m=55
